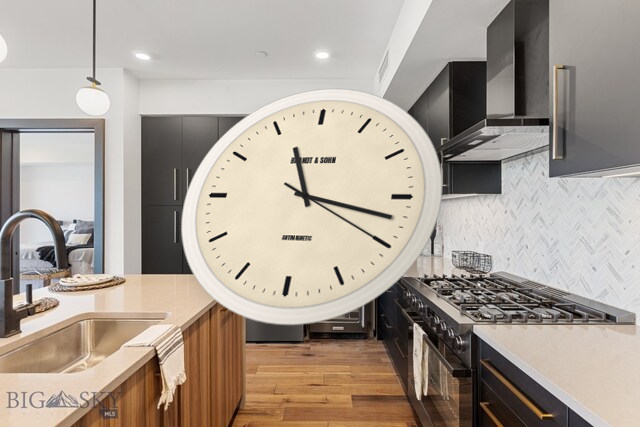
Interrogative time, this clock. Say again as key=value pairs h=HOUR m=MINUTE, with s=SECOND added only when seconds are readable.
h=11 m=17 s=20
